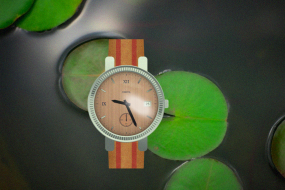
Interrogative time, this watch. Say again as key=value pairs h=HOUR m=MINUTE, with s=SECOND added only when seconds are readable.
h=9 m=26
